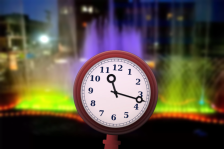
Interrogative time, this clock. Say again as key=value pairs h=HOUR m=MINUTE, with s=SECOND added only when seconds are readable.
h=11 m=17
